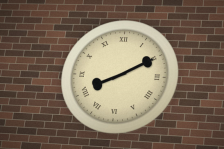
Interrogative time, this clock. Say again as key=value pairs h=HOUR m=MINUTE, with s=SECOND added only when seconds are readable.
h=8 m=10
